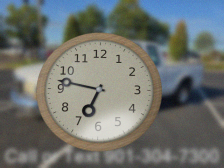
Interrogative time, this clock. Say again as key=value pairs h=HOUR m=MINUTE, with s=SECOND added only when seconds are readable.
h=6 m=47
